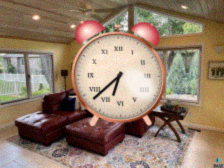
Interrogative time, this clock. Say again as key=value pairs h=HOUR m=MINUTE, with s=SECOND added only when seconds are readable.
h=6 m=38
